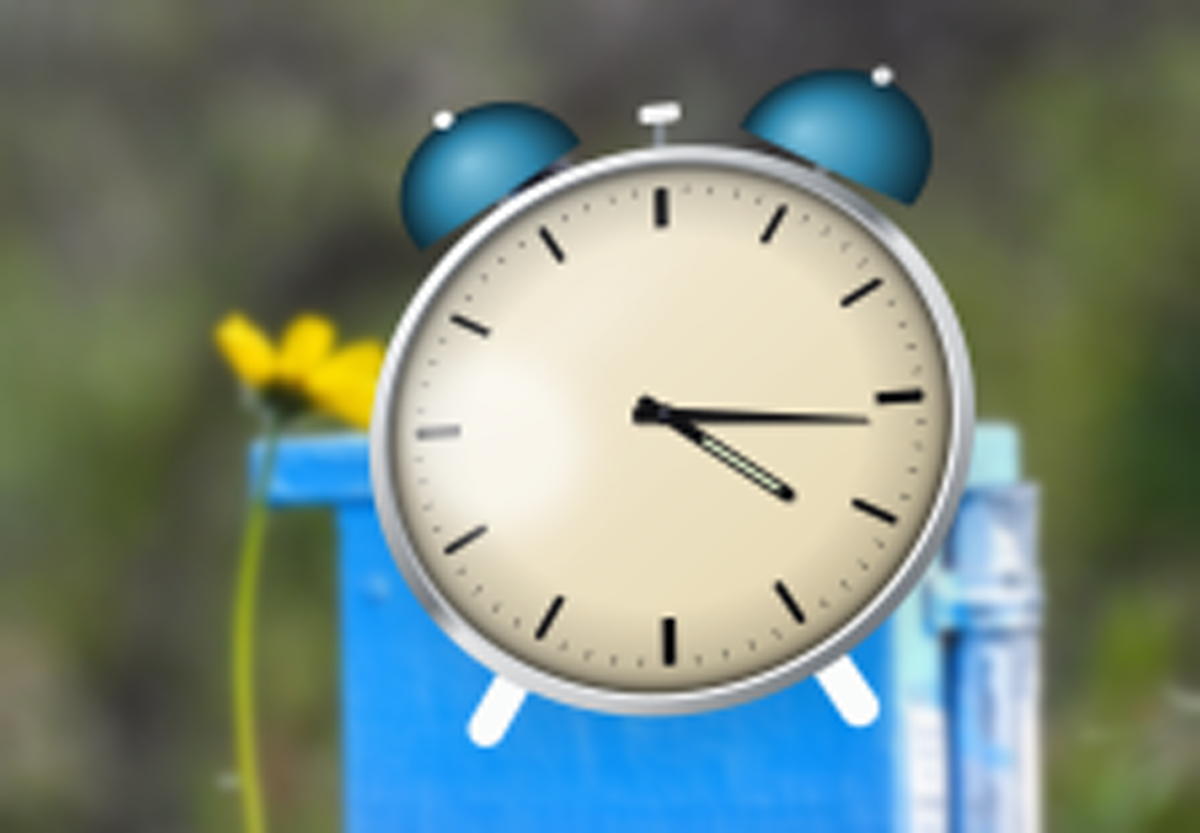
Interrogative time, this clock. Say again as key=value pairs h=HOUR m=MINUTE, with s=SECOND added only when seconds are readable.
h=4 m=16
